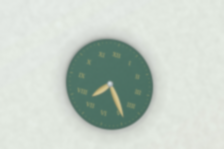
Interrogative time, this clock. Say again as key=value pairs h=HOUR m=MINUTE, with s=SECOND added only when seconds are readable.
h=7 m=24
